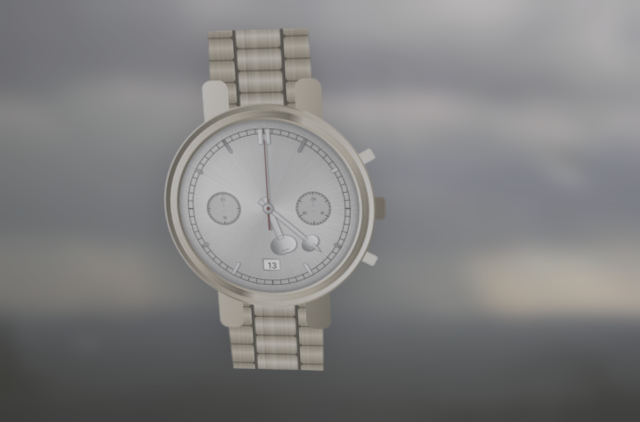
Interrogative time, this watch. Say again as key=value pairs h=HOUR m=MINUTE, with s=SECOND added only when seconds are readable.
h=5 m=22
